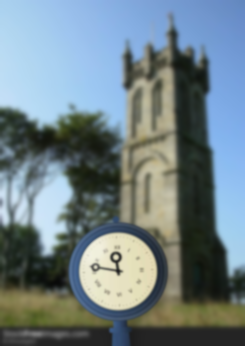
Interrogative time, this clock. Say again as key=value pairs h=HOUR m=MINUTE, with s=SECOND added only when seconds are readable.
h=11 m=47
